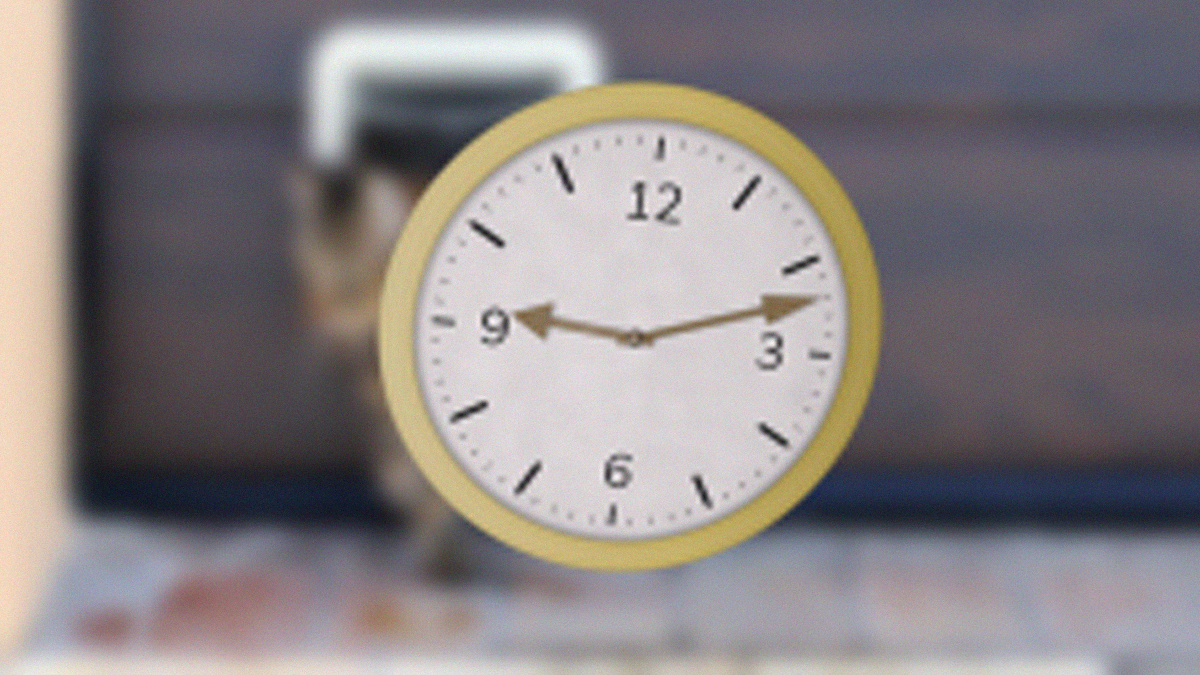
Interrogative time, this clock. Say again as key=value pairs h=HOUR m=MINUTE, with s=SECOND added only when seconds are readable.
h=9 m=12
